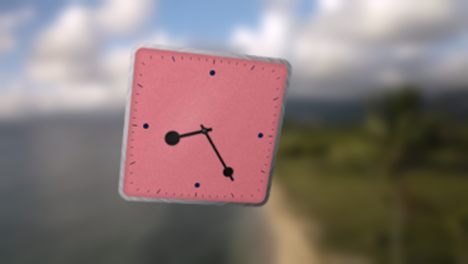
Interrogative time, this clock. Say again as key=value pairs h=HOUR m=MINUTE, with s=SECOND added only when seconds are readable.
h=8 m=24
